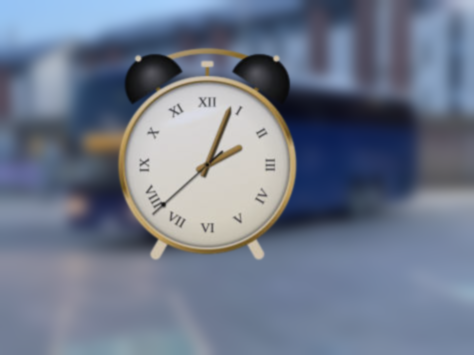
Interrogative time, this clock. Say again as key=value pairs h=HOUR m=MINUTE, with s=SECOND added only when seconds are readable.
h=2 m=3 s=38
